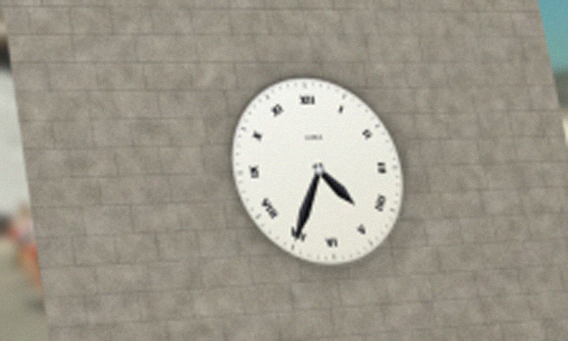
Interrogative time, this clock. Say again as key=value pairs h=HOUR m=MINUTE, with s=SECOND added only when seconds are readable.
h=4 m=35
